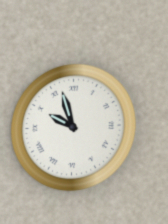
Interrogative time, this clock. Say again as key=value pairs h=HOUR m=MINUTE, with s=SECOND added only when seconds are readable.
h=9 m=57
